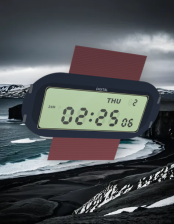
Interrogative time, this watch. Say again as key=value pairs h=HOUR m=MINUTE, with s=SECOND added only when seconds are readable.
h=2 m=25 s=6
